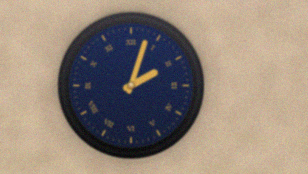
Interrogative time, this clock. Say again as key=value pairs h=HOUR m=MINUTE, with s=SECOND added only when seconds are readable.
h=2 m=3
